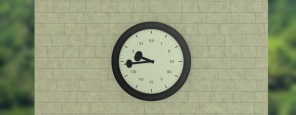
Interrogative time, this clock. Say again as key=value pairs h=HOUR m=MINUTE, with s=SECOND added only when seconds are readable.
h=9 m=44
